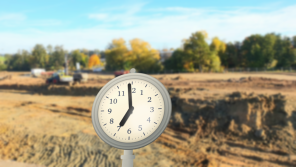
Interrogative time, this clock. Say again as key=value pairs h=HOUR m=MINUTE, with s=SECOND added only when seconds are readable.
h=6 m=59
